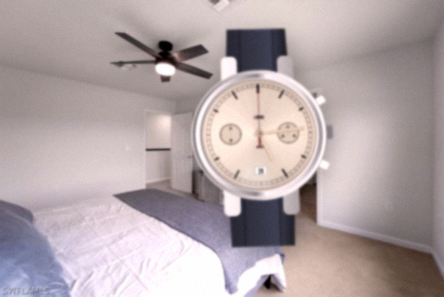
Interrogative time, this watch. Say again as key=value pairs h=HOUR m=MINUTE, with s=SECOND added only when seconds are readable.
h=5 m=14
